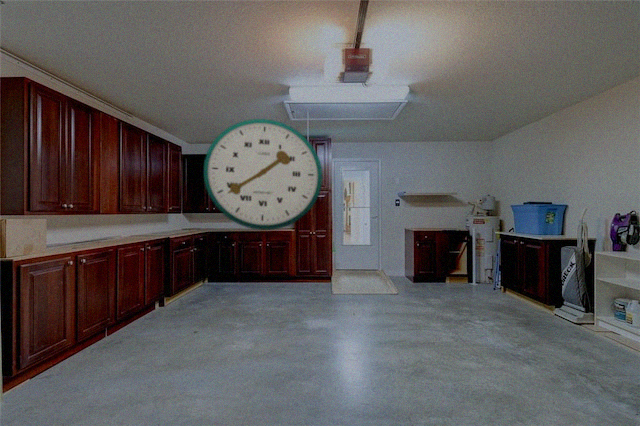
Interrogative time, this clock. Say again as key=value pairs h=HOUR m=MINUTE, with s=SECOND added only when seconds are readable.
h=1 m=39
